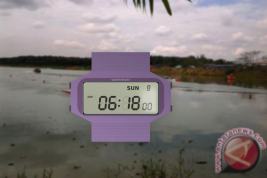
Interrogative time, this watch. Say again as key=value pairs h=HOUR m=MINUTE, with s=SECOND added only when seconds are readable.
h=6 m=18 s=0
